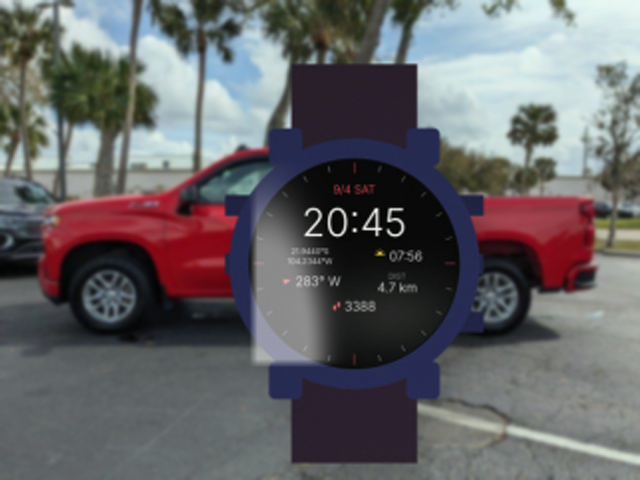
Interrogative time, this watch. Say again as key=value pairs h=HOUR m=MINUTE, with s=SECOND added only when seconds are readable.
h=20 m=45
